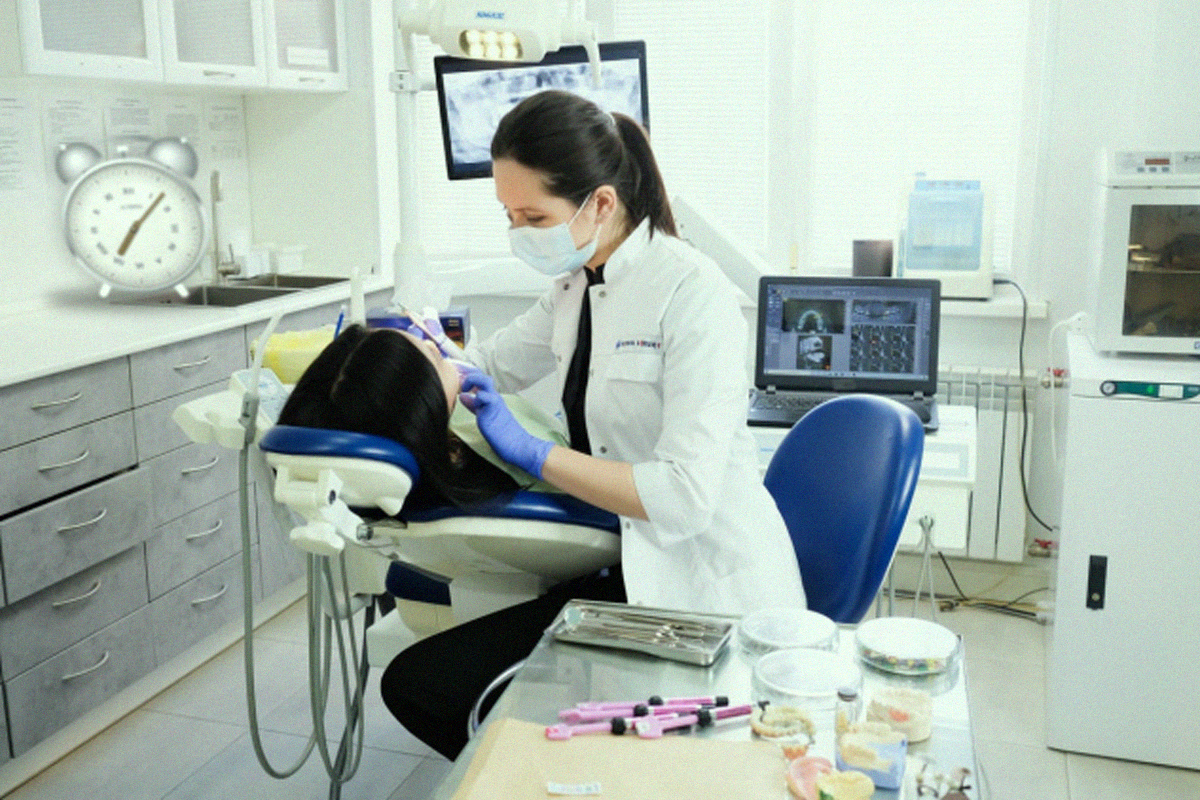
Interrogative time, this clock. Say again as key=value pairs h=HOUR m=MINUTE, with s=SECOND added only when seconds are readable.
h=7 m=7
